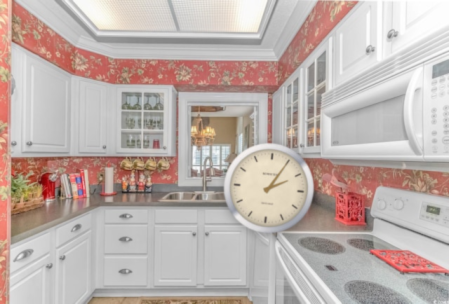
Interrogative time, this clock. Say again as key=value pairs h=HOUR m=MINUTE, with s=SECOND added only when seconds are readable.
h=2 m=5
